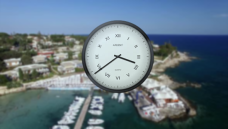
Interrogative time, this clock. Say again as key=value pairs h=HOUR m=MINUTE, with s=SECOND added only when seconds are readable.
h=3 m=39
